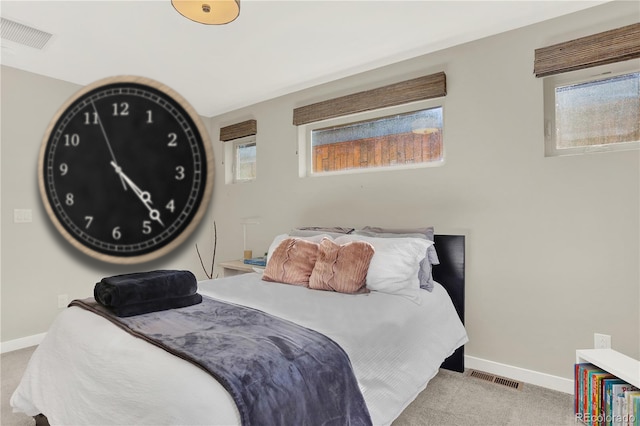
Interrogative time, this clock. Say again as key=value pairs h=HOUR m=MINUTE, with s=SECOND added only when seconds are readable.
h=4 m=22 s=56
